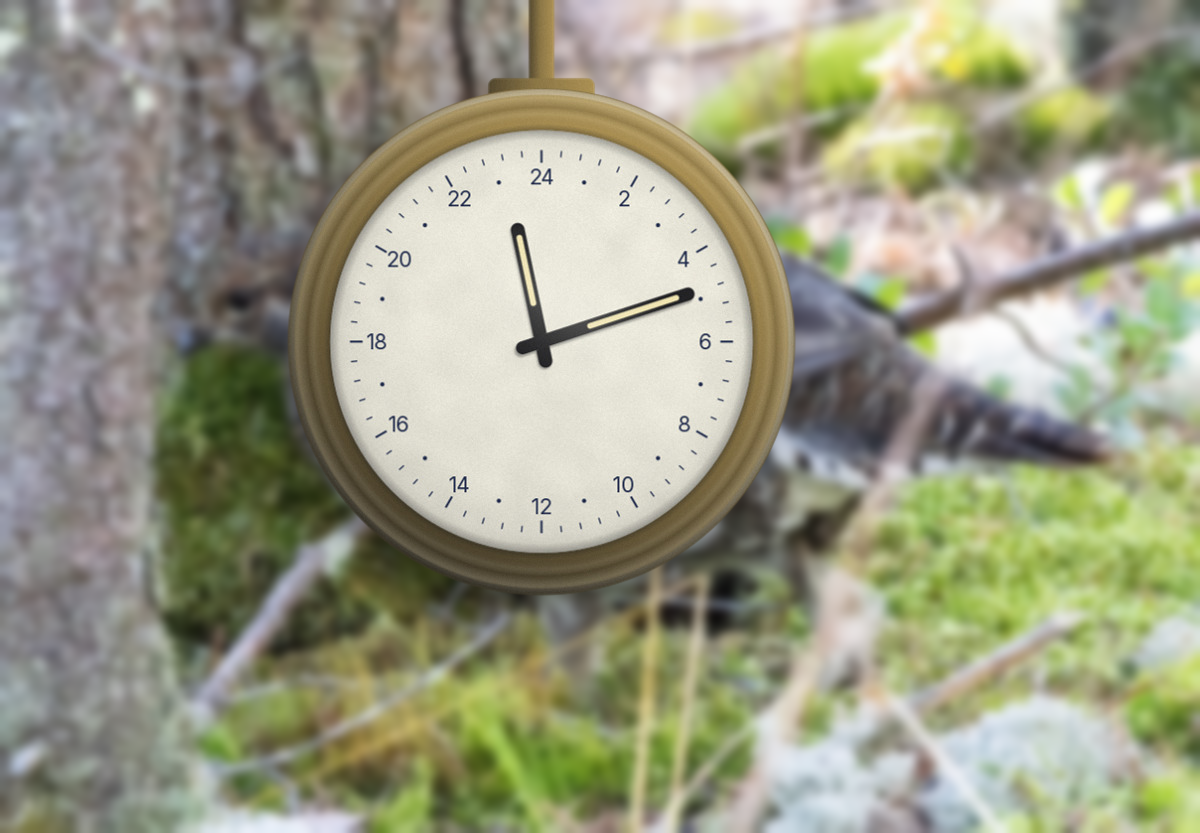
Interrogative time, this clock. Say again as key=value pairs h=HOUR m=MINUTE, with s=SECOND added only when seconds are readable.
h=23 m=12
